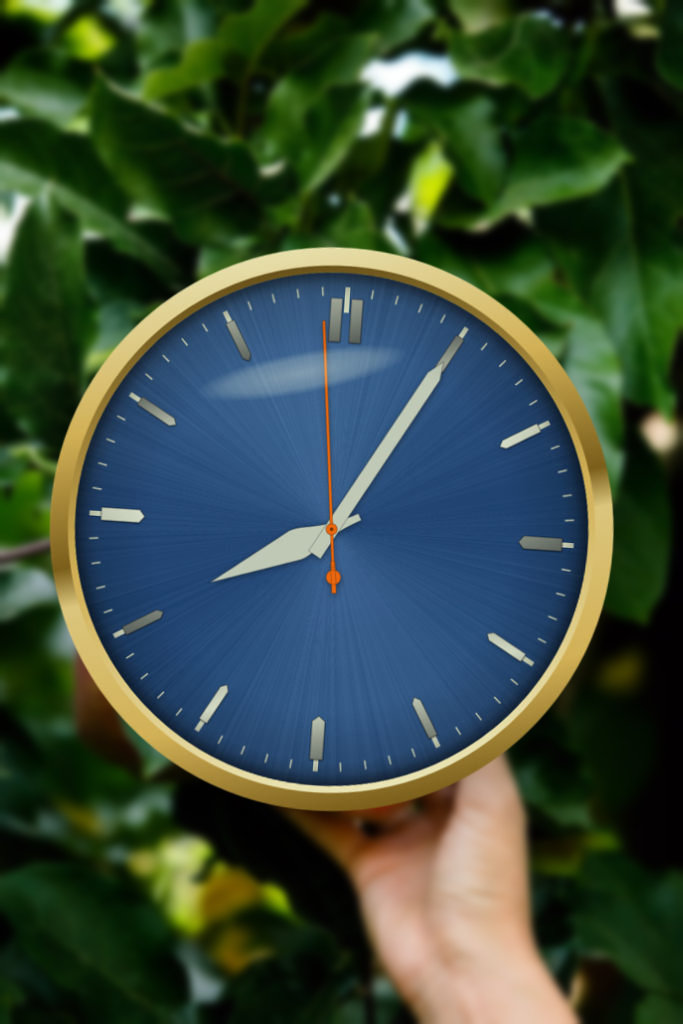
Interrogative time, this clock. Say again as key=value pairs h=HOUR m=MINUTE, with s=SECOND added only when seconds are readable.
h=8 m=4 s=59
